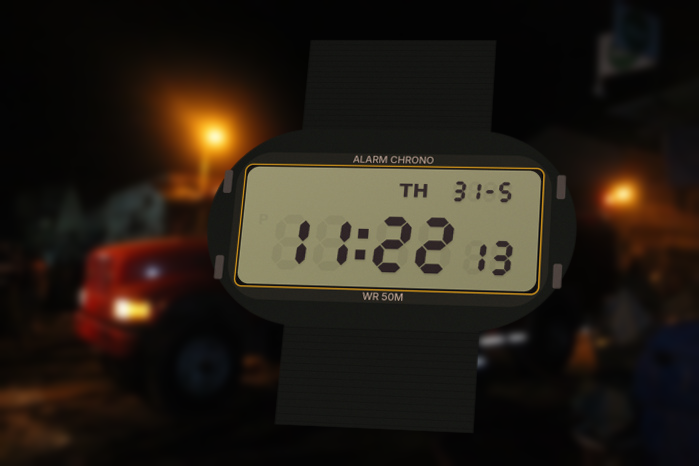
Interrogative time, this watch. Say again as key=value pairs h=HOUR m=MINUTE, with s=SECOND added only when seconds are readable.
h=11 m=22 s=13
